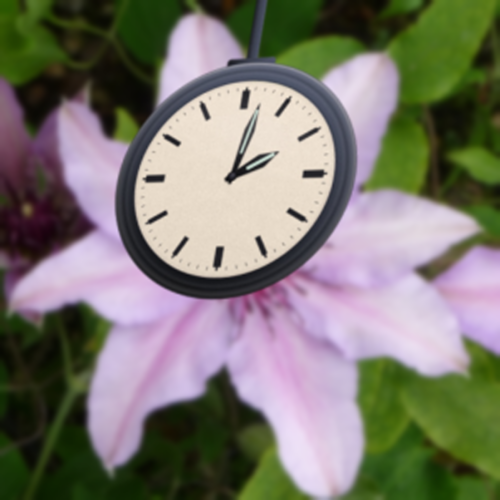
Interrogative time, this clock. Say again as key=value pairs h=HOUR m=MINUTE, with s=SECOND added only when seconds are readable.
h=2 m=2
